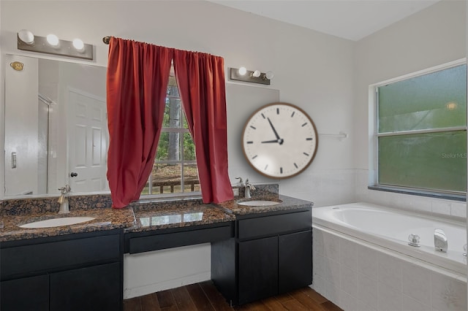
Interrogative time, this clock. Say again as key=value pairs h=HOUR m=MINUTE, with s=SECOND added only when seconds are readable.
h=8 m=56
